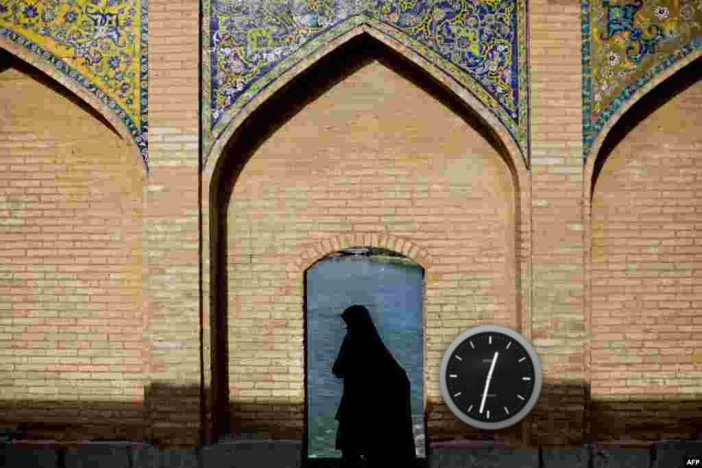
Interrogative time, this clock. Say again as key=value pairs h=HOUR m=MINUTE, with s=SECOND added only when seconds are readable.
h=12 m=32
